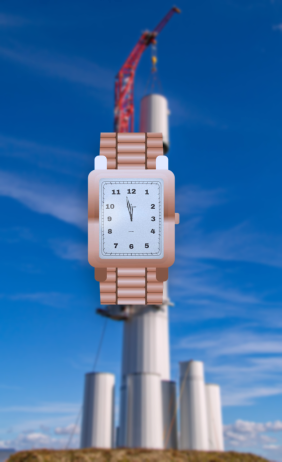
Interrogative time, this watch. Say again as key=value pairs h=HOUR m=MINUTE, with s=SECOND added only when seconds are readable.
h=11 m=58
